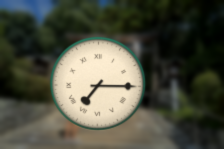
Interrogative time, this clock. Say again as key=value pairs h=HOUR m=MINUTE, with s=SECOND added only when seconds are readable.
h=7 m=15
